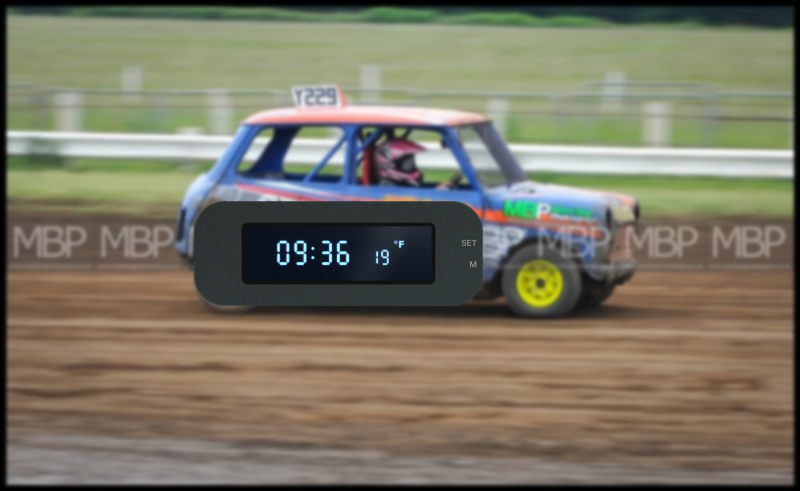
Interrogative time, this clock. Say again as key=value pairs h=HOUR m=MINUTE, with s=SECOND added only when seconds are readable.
h=9 m=36
